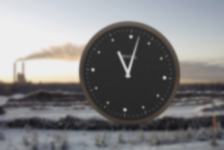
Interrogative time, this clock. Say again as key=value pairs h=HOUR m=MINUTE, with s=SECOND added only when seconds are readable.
h=11 m=2
